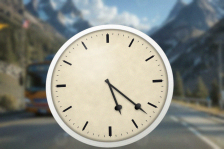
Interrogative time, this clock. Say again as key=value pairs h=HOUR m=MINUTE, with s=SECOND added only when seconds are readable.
h=5 m=22
